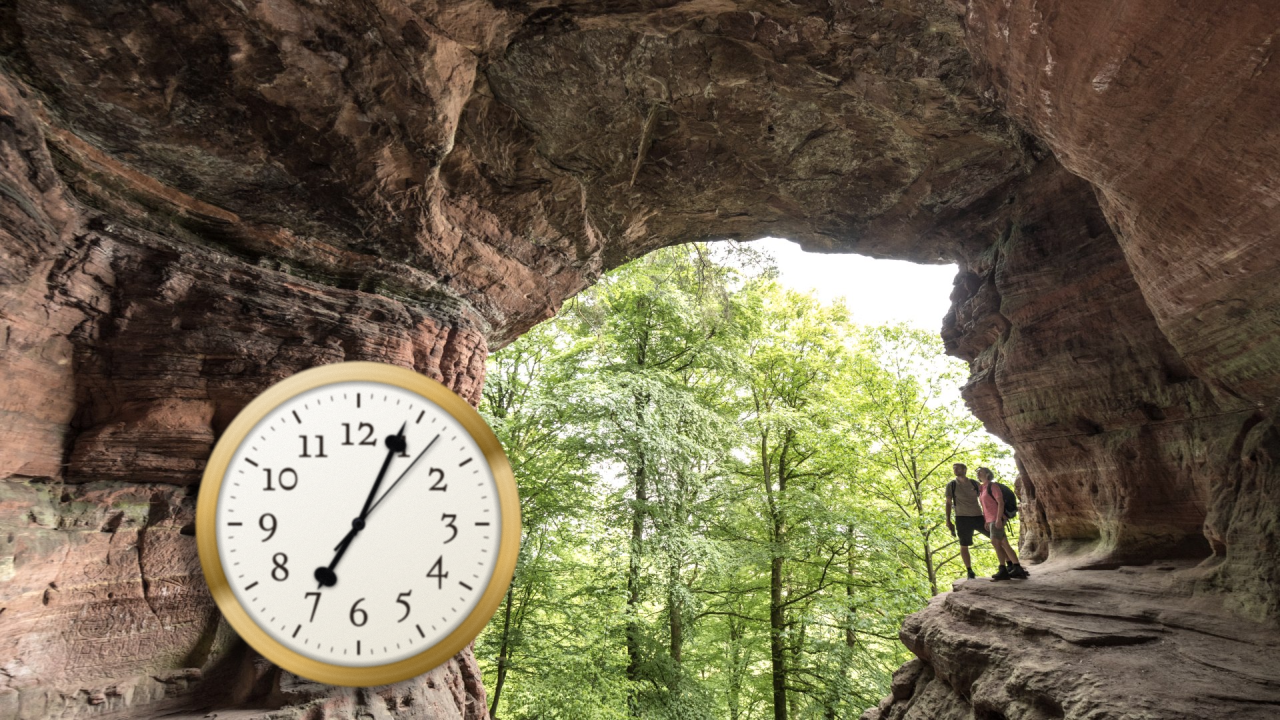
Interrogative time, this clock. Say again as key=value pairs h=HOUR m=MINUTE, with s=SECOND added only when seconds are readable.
h=7 m=4 s=7
